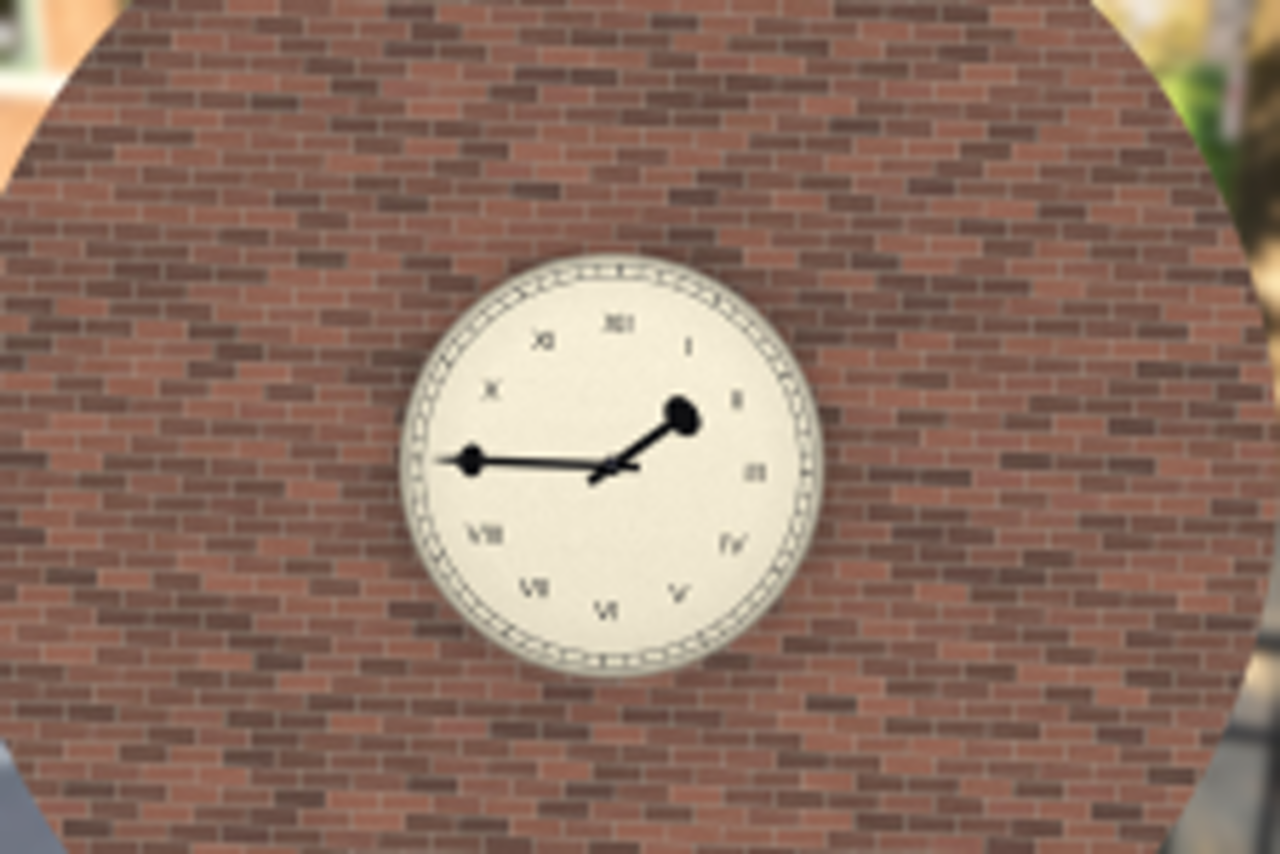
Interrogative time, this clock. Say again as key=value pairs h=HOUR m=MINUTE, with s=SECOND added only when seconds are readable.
h=1 m=45
